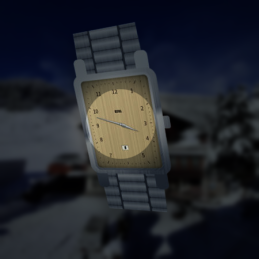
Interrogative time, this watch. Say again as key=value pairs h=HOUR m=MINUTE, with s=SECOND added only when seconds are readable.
h=3 m=48
